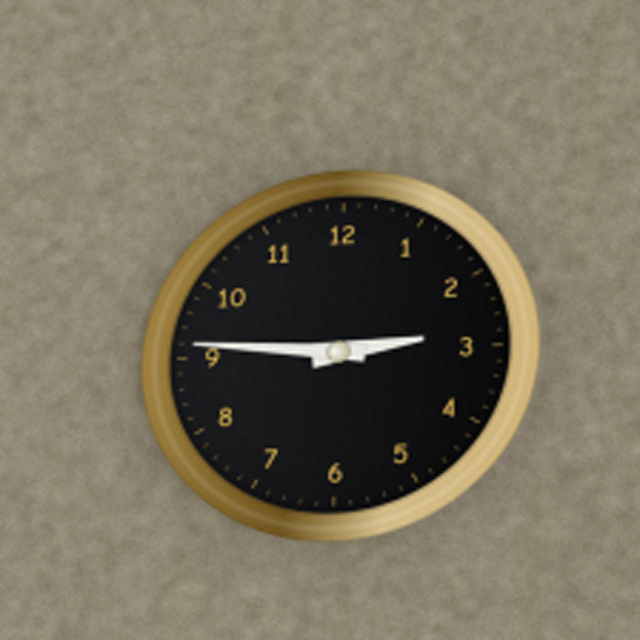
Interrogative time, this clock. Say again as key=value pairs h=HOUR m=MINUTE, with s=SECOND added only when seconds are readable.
h=2 m=46
